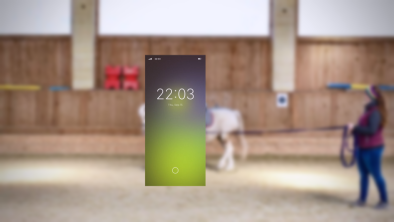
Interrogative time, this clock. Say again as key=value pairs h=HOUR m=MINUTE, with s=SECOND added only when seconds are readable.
h=22 m=3
